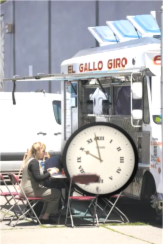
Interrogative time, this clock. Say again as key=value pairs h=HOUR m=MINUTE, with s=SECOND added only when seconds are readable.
h=9 m=58
